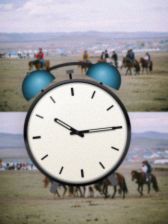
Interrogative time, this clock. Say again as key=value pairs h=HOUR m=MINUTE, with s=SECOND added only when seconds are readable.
h=10 m=15
